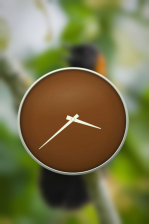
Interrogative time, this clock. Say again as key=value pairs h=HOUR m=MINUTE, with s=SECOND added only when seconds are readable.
h=3 m=38
